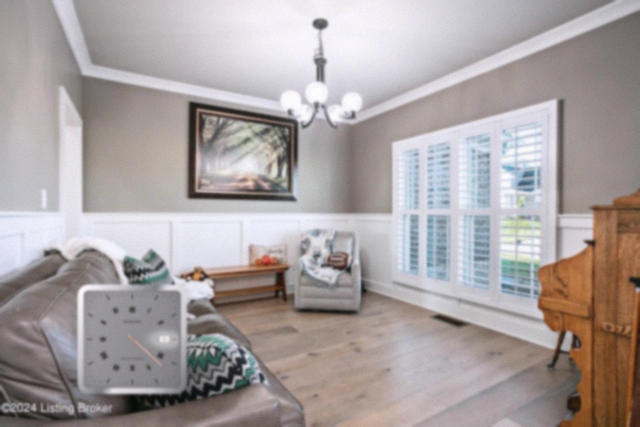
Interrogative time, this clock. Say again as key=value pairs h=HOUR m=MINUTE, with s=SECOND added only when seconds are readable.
h=4 m=22
